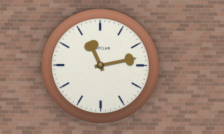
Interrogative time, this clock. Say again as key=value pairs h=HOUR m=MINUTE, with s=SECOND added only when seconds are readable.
h=11 m=13
